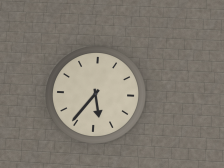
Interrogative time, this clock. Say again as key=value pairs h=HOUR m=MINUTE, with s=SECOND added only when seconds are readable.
h=5 m=36
